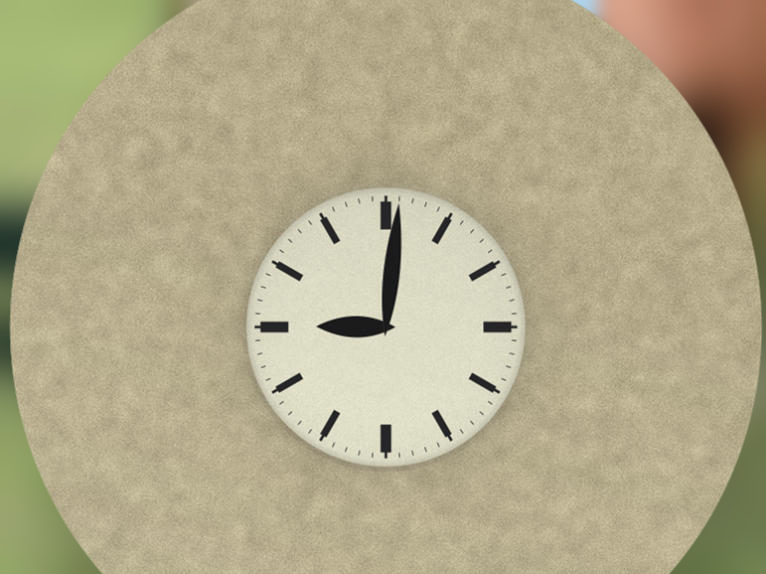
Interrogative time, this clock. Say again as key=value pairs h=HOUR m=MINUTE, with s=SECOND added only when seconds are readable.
h=9 m=1
